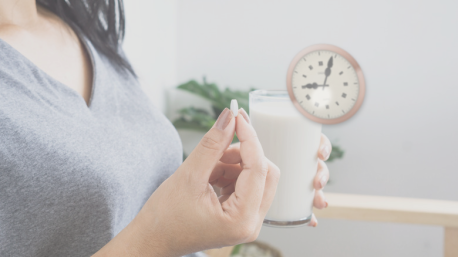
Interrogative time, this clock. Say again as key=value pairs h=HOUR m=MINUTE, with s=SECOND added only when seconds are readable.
h=9 m=4
